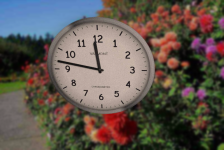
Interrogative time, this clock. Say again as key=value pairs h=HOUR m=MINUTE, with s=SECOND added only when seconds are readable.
h=11 m=47
